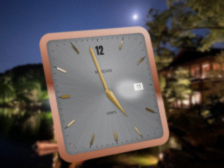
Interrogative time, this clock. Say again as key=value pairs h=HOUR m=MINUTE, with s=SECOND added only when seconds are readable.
h=4 m=58
